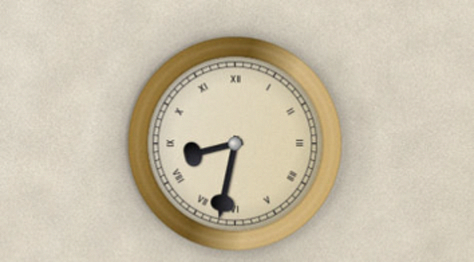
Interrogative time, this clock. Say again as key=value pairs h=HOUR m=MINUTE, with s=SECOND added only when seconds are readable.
h=8 m=32
